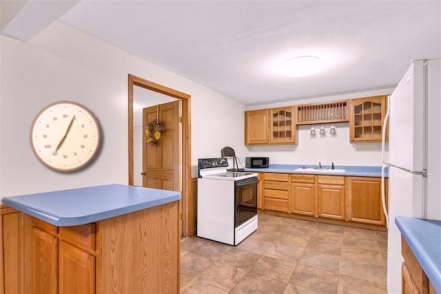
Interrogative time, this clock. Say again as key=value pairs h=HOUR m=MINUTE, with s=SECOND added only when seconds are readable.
h=7 m=4
